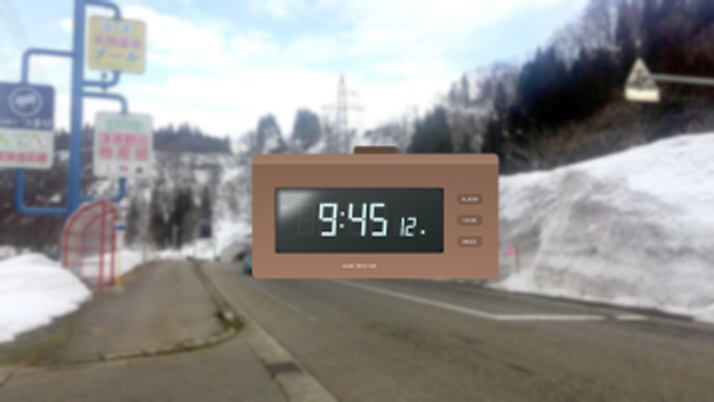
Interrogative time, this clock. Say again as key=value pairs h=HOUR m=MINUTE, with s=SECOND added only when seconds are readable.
h=9 m=45 s=12
